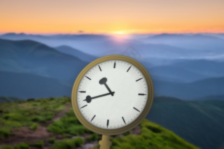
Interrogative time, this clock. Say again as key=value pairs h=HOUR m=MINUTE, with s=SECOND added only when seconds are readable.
h=10 m=42
